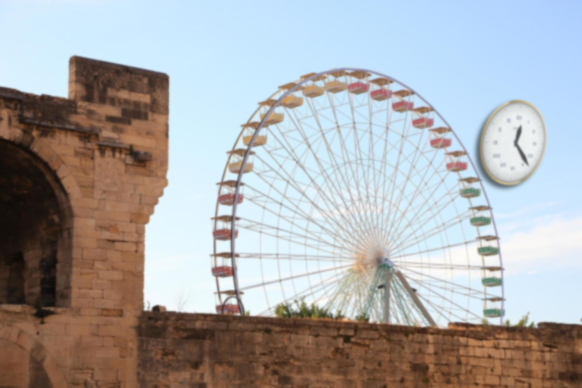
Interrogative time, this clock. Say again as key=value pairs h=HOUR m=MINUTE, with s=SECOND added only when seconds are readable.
h=12 m=23
